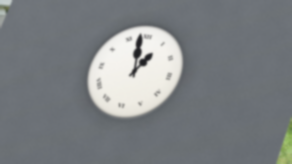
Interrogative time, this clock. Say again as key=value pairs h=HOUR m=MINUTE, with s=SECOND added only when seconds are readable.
h=12 m=58
